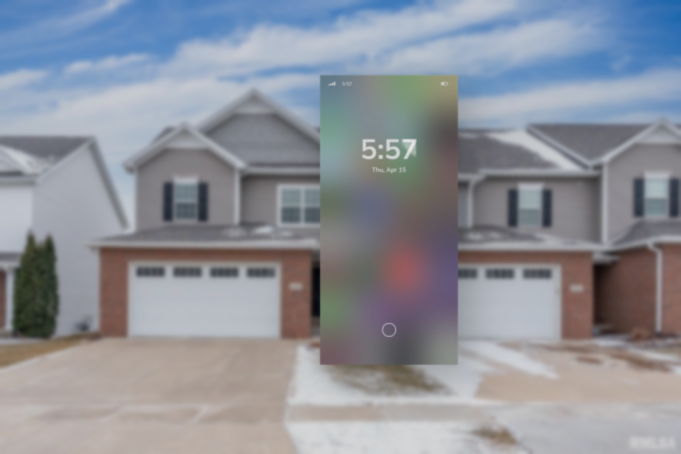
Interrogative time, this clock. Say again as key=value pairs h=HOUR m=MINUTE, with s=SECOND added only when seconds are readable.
h=5 m=57
